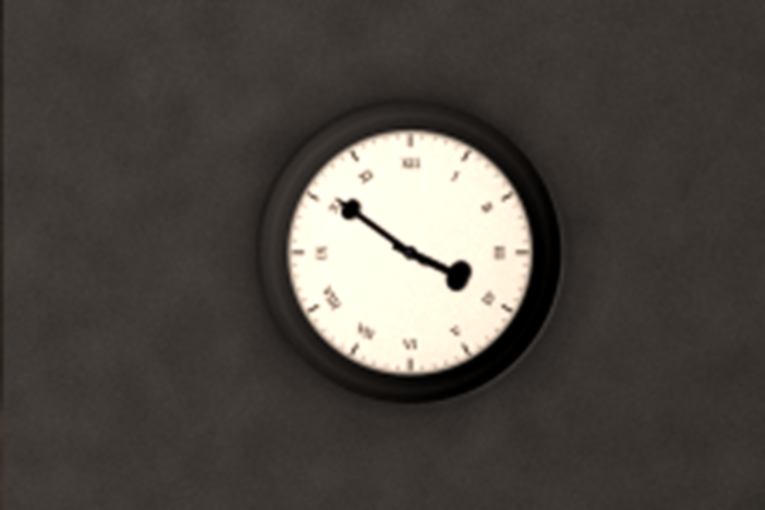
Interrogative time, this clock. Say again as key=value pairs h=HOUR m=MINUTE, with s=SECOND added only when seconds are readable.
h=3 m=51
